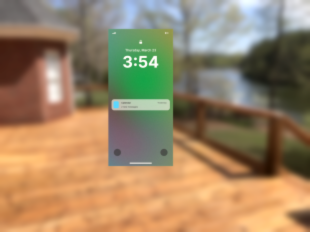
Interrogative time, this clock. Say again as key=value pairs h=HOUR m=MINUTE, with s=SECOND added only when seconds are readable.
h=3 m=54
